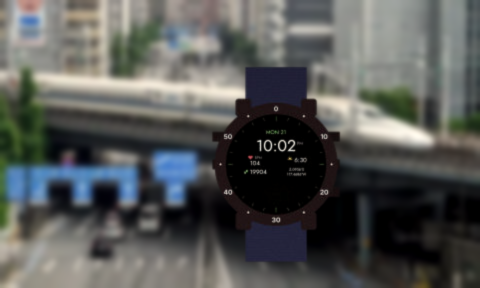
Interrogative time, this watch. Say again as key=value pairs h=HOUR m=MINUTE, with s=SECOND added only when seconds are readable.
h=10 m=2
